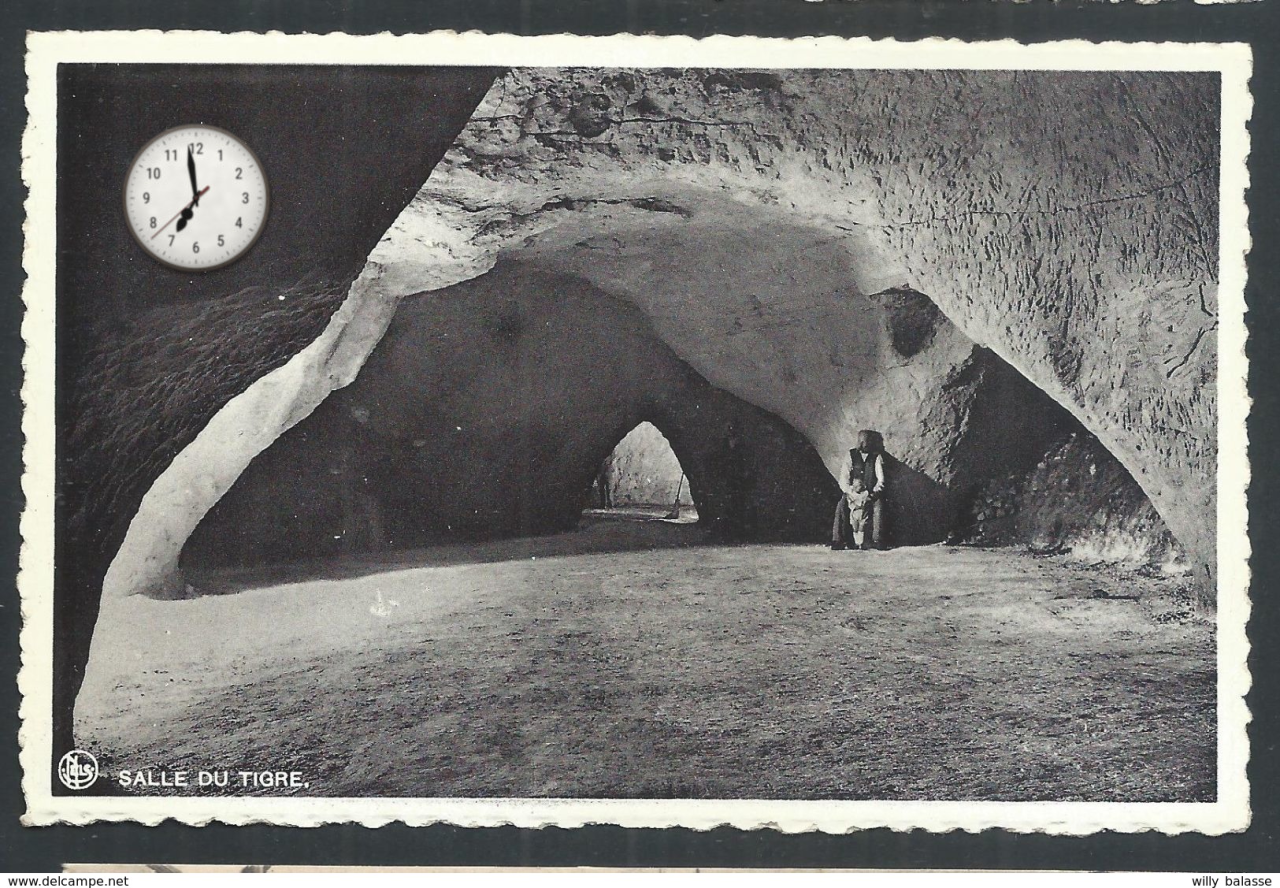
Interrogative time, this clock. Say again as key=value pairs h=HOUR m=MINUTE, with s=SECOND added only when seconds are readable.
h=6 m=58 s=38
